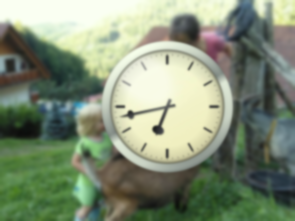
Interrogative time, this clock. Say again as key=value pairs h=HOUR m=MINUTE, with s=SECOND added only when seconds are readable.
h=6 m=43
